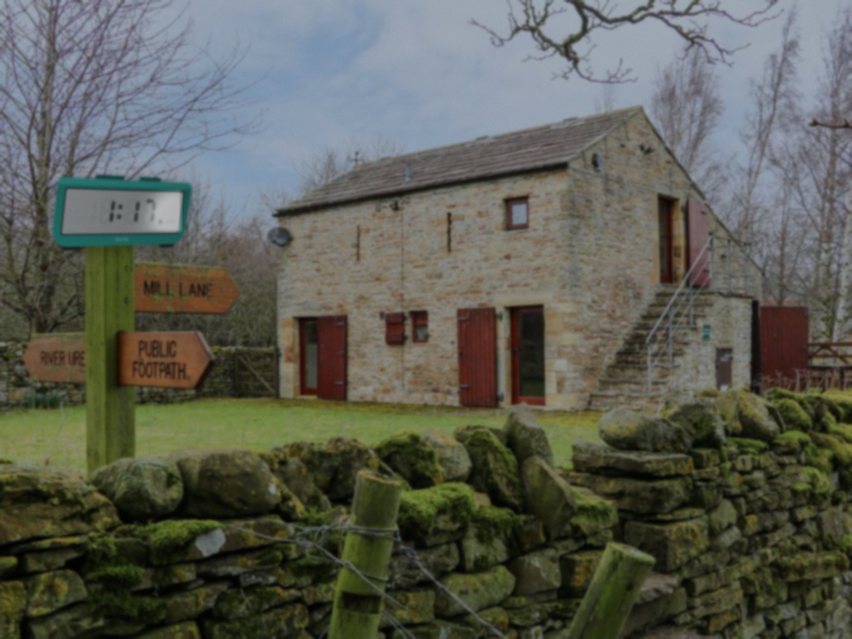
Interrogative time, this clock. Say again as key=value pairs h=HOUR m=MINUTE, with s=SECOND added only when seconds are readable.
h=1 m=17
